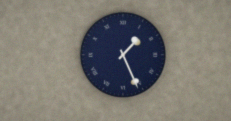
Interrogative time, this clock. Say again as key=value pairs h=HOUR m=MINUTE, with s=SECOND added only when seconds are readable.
h=1 m=26
